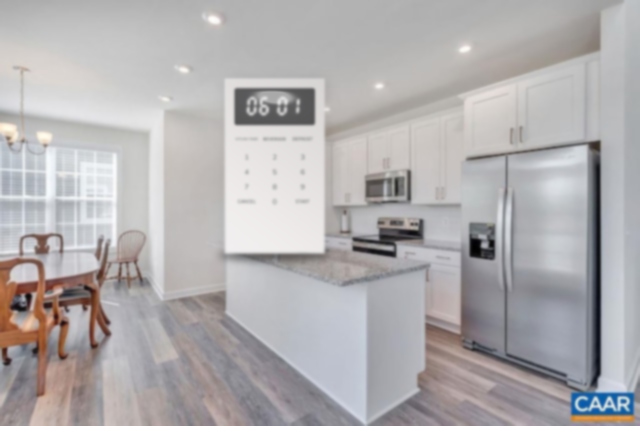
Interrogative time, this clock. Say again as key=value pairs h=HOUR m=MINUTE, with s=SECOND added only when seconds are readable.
h=6 m=1
